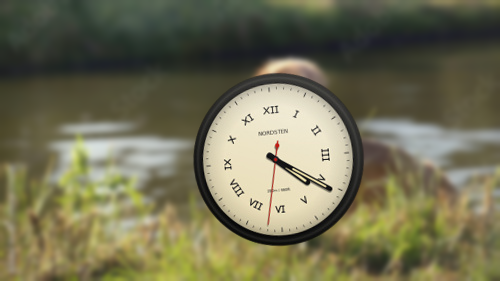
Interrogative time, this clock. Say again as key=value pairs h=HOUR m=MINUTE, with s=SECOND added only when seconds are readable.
h=4 m=20 s=32
